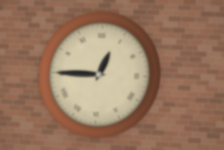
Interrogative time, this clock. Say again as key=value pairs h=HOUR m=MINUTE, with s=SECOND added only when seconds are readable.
h=12 m=45
